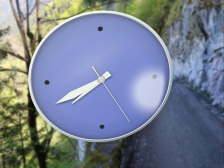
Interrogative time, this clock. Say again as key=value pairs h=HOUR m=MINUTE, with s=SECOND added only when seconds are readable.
h=7 m=40 s=25
